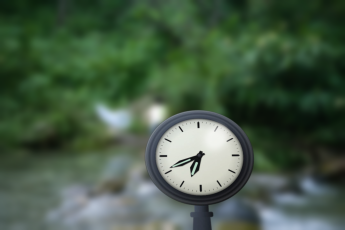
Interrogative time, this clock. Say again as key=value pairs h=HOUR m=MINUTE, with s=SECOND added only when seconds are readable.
h=6 m=41
